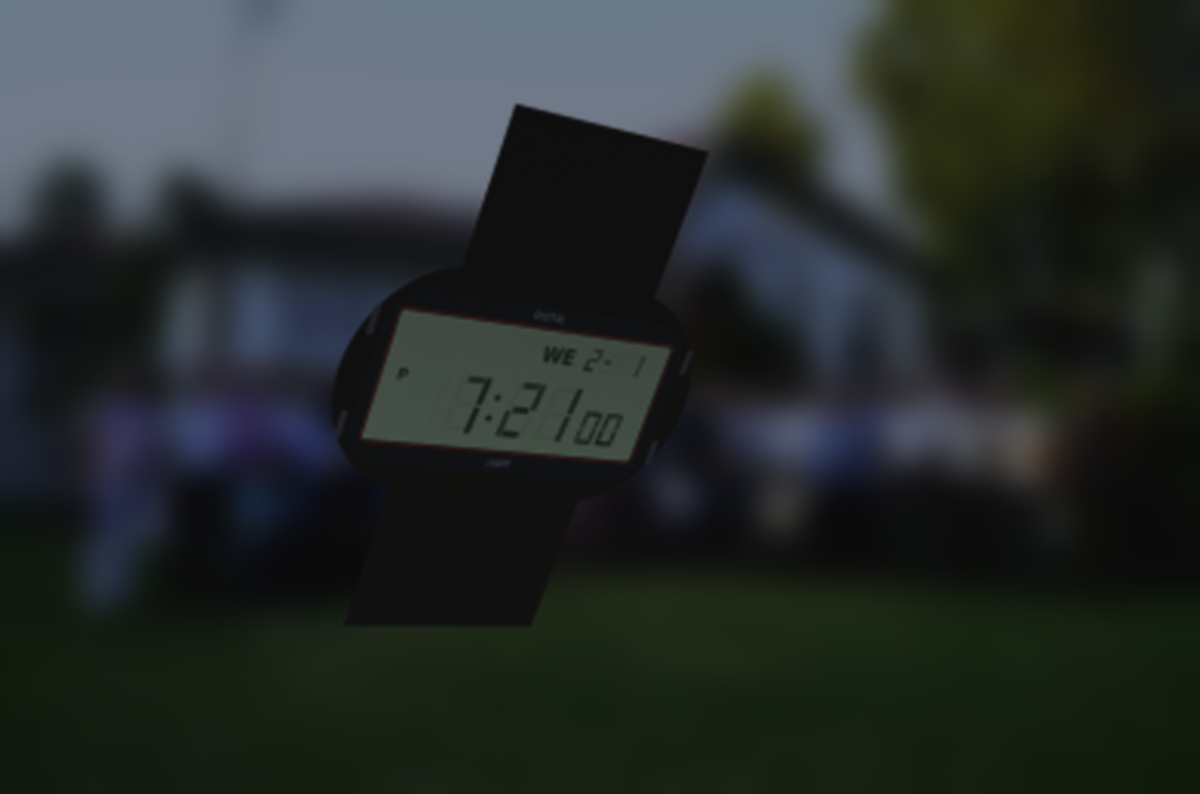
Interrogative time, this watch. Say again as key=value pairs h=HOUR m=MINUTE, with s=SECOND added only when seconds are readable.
h=7 m=21 s=0
